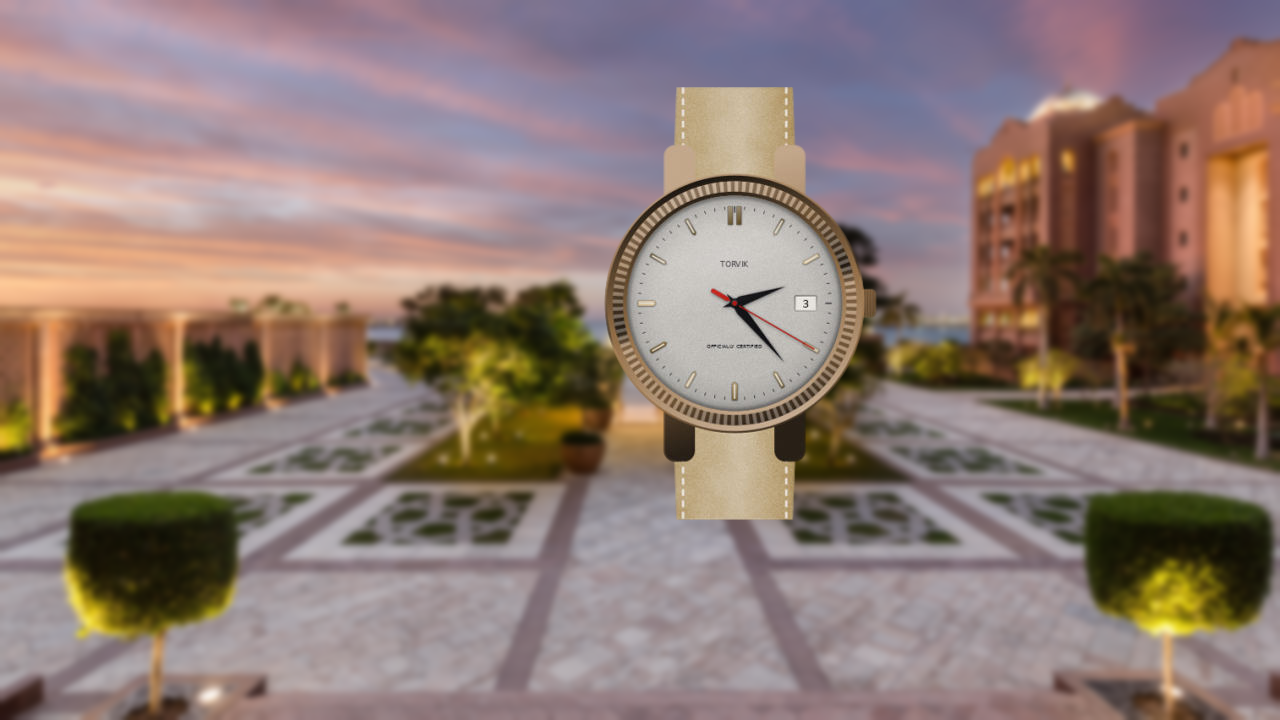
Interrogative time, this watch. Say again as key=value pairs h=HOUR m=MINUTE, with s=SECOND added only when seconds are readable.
h=2 m=23 s=20
